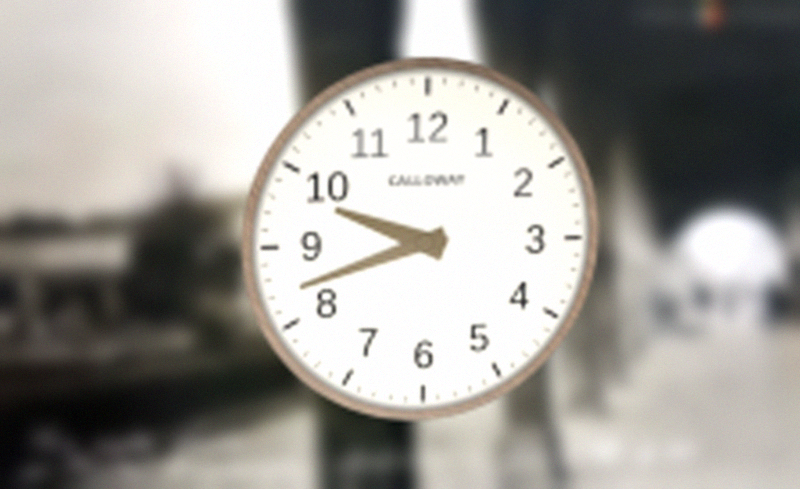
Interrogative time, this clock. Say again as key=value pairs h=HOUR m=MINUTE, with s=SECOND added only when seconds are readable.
h=9 m=42
